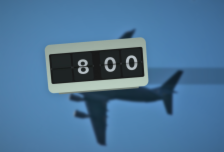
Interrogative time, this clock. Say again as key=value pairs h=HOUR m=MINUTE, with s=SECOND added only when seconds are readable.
h=8 m=0
